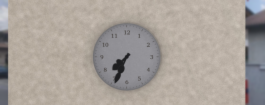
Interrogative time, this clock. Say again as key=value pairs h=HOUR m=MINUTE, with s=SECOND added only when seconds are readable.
h=7 m=34
